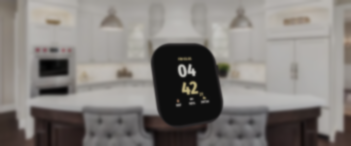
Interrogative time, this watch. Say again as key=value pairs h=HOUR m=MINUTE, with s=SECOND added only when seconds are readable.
h=4 m=42
